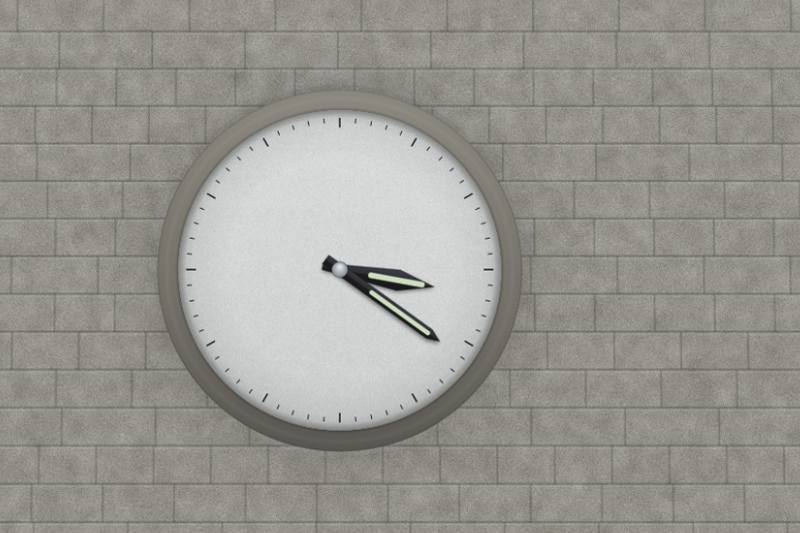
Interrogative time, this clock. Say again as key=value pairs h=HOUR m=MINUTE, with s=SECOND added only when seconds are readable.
h=3 m=21
